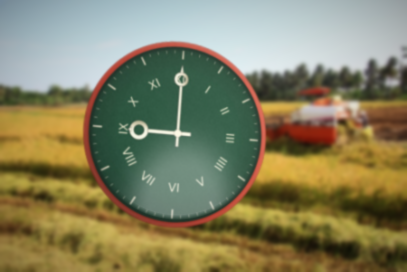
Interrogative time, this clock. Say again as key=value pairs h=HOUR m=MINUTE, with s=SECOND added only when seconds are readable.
h=9 m=0
